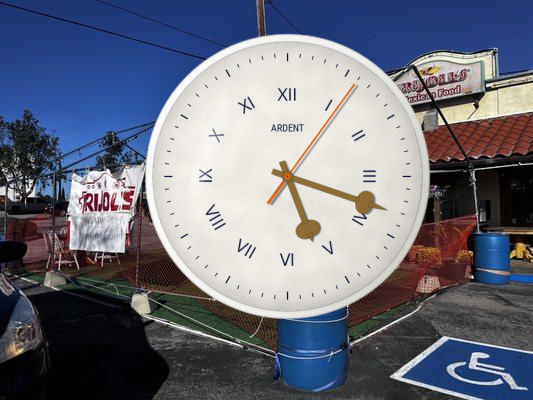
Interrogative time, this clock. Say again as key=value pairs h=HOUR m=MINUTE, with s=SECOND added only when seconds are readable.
h=5 m=18 s=6
